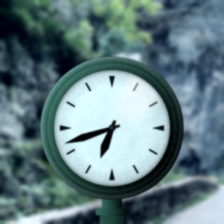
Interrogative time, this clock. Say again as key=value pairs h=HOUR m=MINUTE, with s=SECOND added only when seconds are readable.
h=6 m=42
